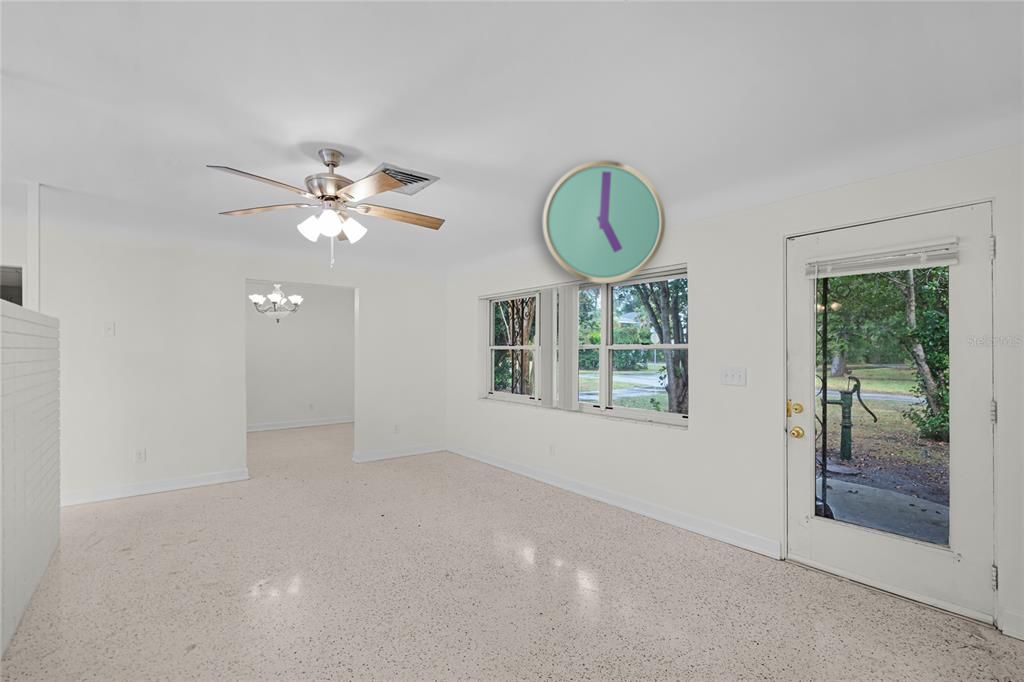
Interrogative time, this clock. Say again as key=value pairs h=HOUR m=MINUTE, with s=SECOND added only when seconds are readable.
h=5 m=0
